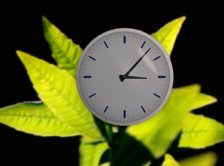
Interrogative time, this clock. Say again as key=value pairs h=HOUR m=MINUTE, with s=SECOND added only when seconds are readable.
h=3 m=7
